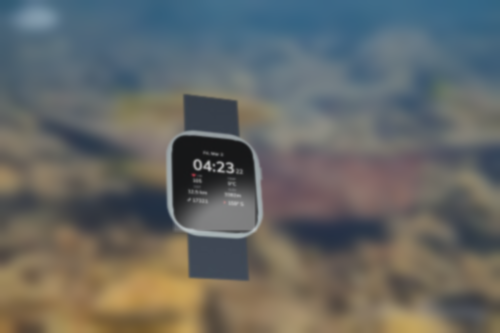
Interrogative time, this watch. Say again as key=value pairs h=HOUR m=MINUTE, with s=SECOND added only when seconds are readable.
h=4 m=23
